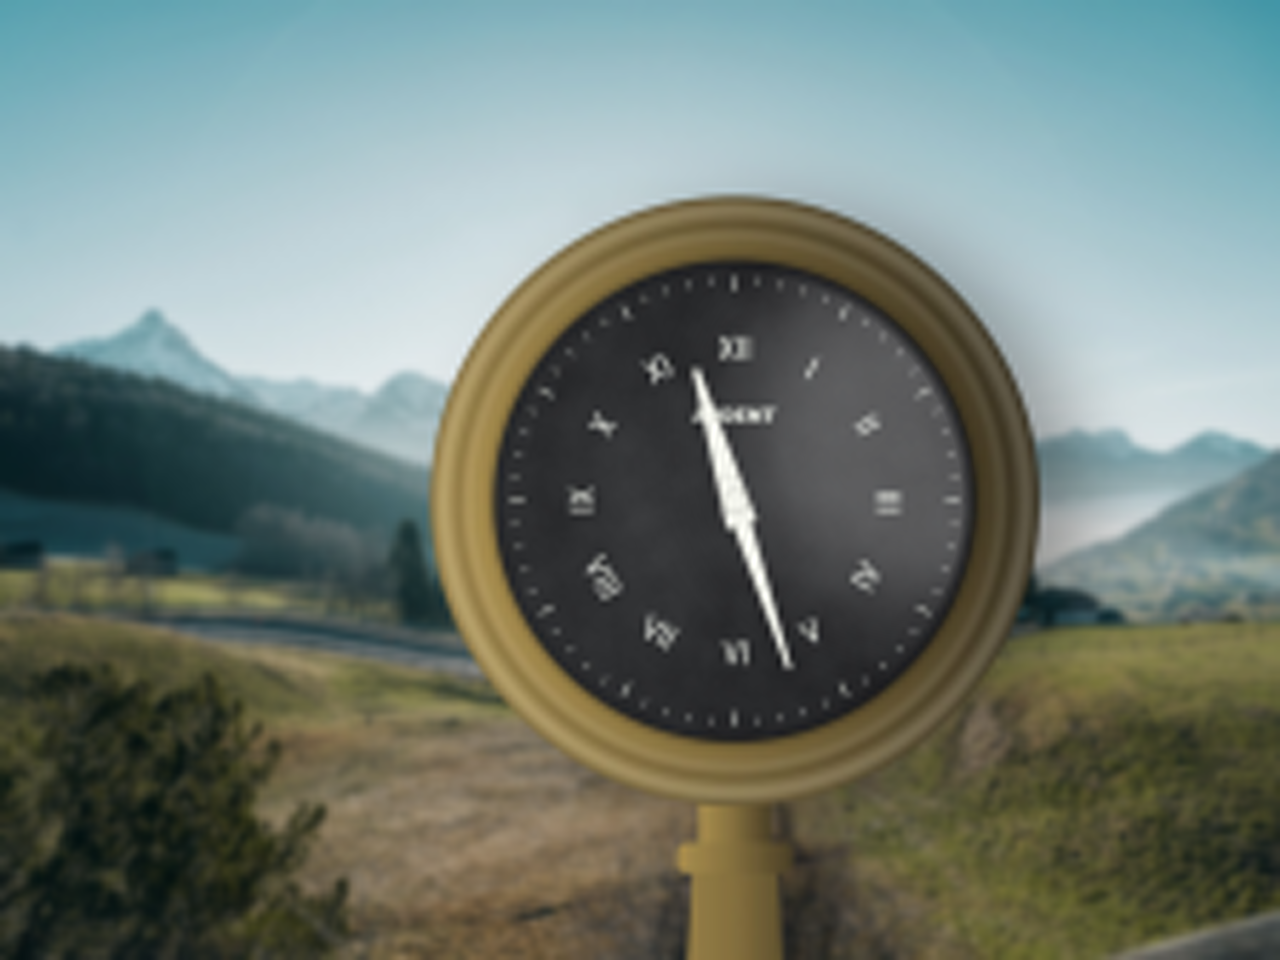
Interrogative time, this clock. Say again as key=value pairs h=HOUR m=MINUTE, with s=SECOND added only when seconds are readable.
h=11 m=27
